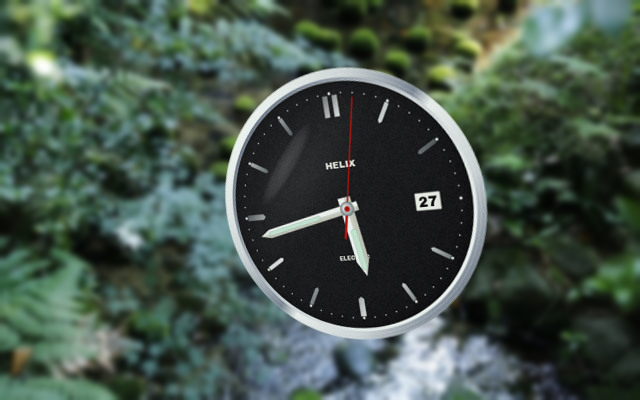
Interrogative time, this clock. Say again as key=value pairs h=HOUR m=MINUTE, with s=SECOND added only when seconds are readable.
h=5 m=43 s=2
